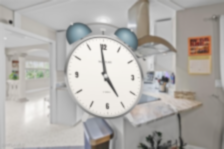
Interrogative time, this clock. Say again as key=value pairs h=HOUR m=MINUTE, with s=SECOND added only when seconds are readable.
h=4 m=59
